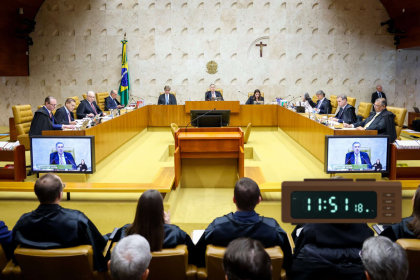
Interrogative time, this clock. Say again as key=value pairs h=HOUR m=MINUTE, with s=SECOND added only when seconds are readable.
h=11 m=51 s=18
